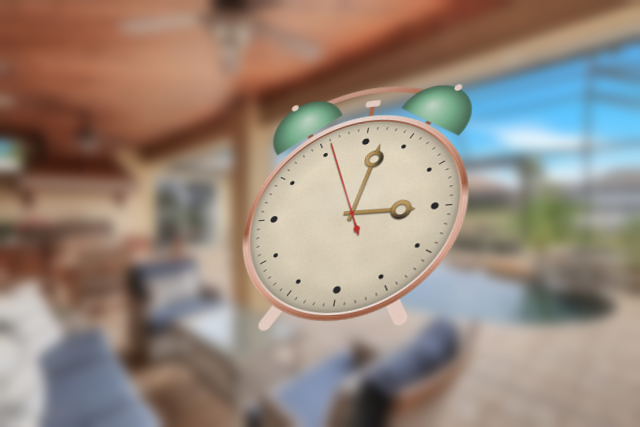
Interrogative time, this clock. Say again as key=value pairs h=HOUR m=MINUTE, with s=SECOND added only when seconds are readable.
h=3 m=1 s=56
